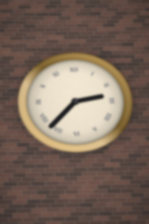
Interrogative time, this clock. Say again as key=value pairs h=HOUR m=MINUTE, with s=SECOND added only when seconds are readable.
h=2 m=37
